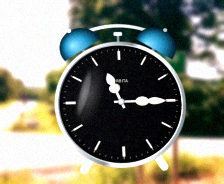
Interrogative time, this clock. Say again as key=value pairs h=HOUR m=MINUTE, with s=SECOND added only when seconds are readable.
h=11 m=15
